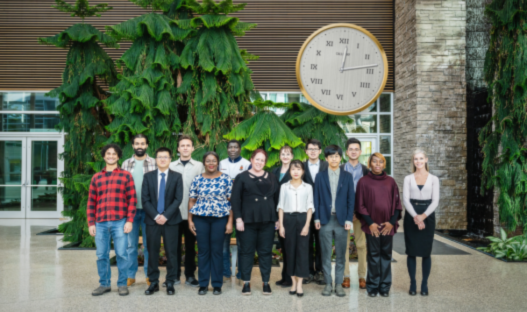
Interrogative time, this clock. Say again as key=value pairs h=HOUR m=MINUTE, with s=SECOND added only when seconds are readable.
h=12 m=13
